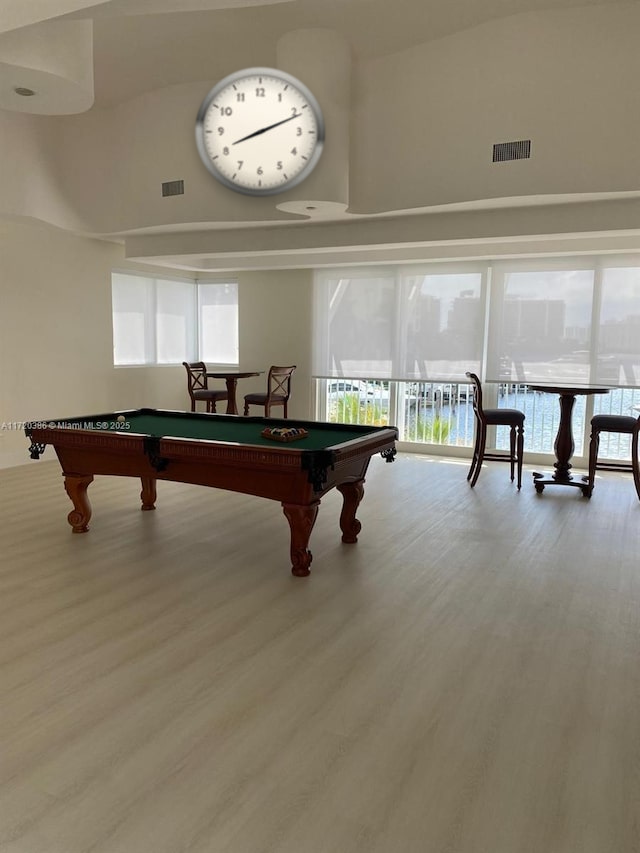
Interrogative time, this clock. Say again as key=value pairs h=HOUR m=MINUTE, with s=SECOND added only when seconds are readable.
h=8 m=11
